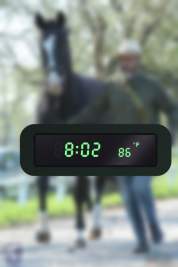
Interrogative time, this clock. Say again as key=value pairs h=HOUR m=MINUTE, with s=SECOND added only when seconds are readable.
h=8 m=2
